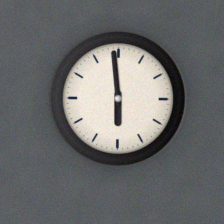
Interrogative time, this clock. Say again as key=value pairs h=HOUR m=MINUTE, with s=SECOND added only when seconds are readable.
h=5 m=59
